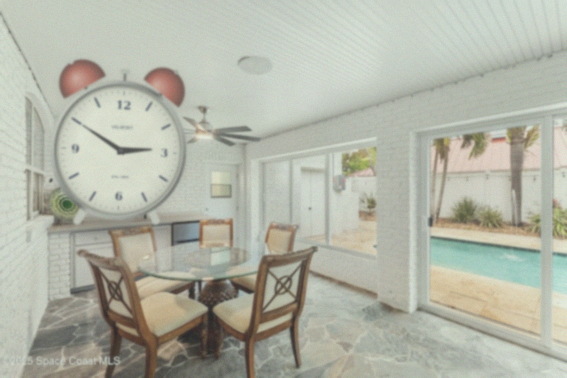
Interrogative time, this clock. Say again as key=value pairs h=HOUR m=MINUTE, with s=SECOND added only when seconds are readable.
h=2 m=50
